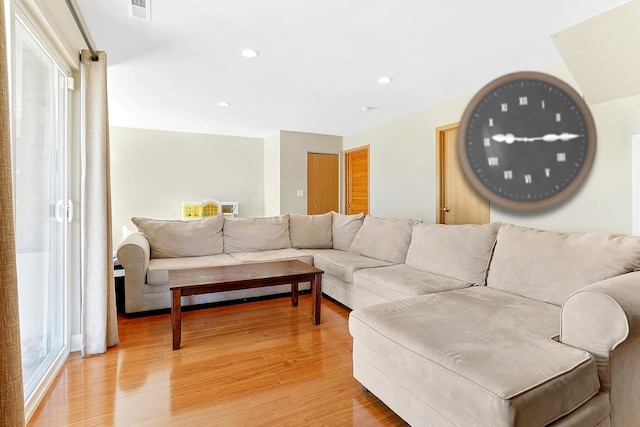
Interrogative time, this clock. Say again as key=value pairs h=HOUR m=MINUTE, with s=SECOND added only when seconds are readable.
h=9 m=15
